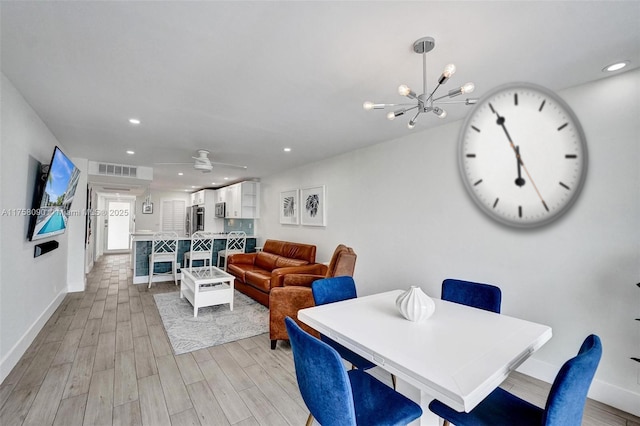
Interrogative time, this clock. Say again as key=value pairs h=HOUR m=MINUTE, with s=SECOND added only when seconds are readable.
h=5 m=55 s=25
